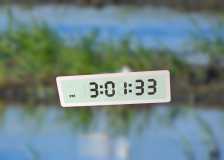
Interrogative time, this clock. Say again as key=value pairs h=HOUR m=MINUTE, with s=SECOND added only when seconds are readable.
h=3 m=1 s=33
